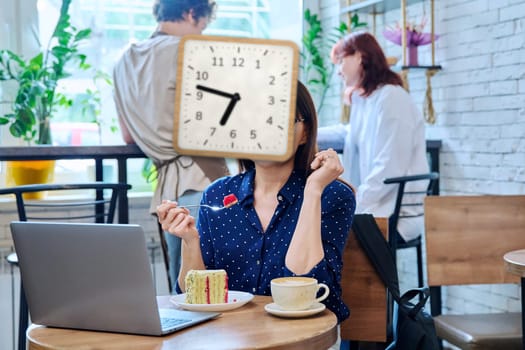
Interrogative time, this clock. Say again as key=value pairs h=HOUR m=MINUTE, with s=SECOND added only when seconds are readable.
h=6 m=47
